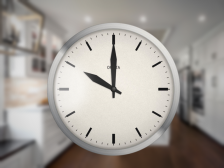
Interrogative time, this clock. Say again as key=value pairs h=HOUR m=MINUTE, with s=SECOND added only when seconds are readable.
h=10 m=0
